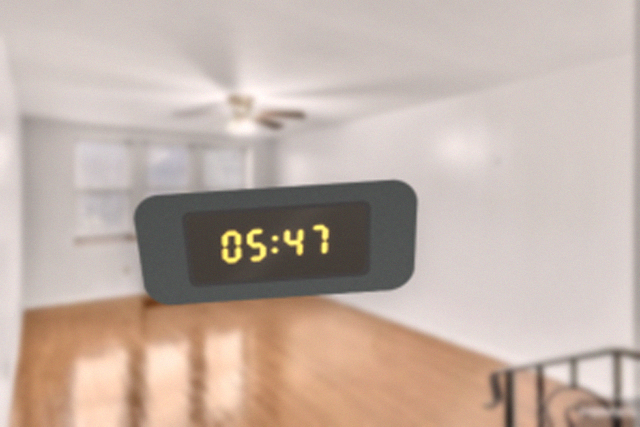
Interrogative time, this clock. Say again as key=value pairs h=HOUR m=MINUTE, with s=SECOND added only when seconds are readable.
h=5 m=47
